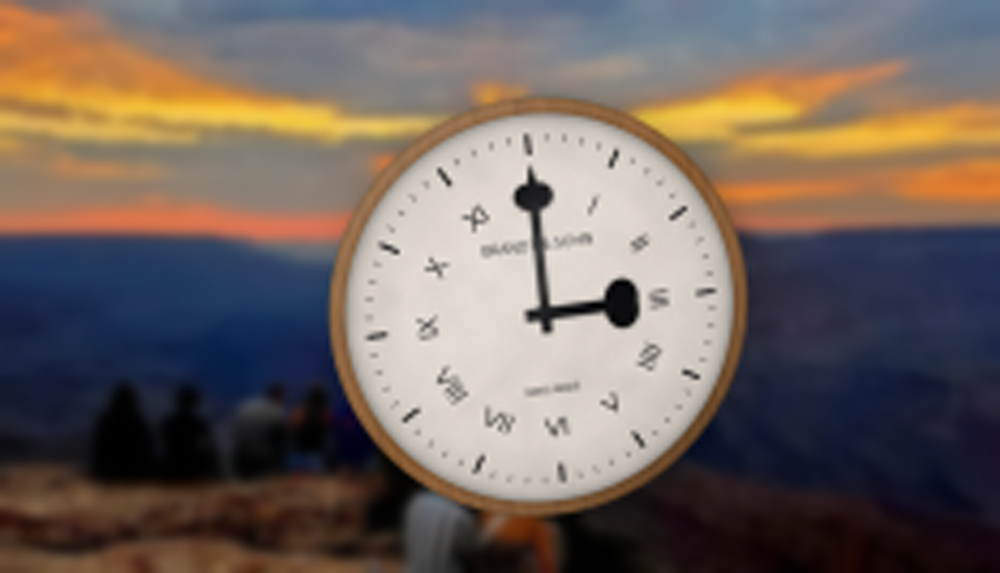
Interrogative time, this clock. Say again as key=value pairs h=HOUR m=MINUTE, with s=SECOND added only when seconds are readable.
h=3 m=0
